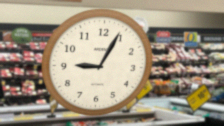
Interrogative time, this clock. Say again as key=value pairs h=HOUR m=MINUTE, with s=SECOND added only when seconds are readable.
h=9 m=4
